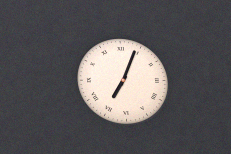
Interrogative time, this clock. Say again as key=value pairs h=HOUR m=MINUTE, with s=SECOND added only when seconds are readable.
h=7 m=4
